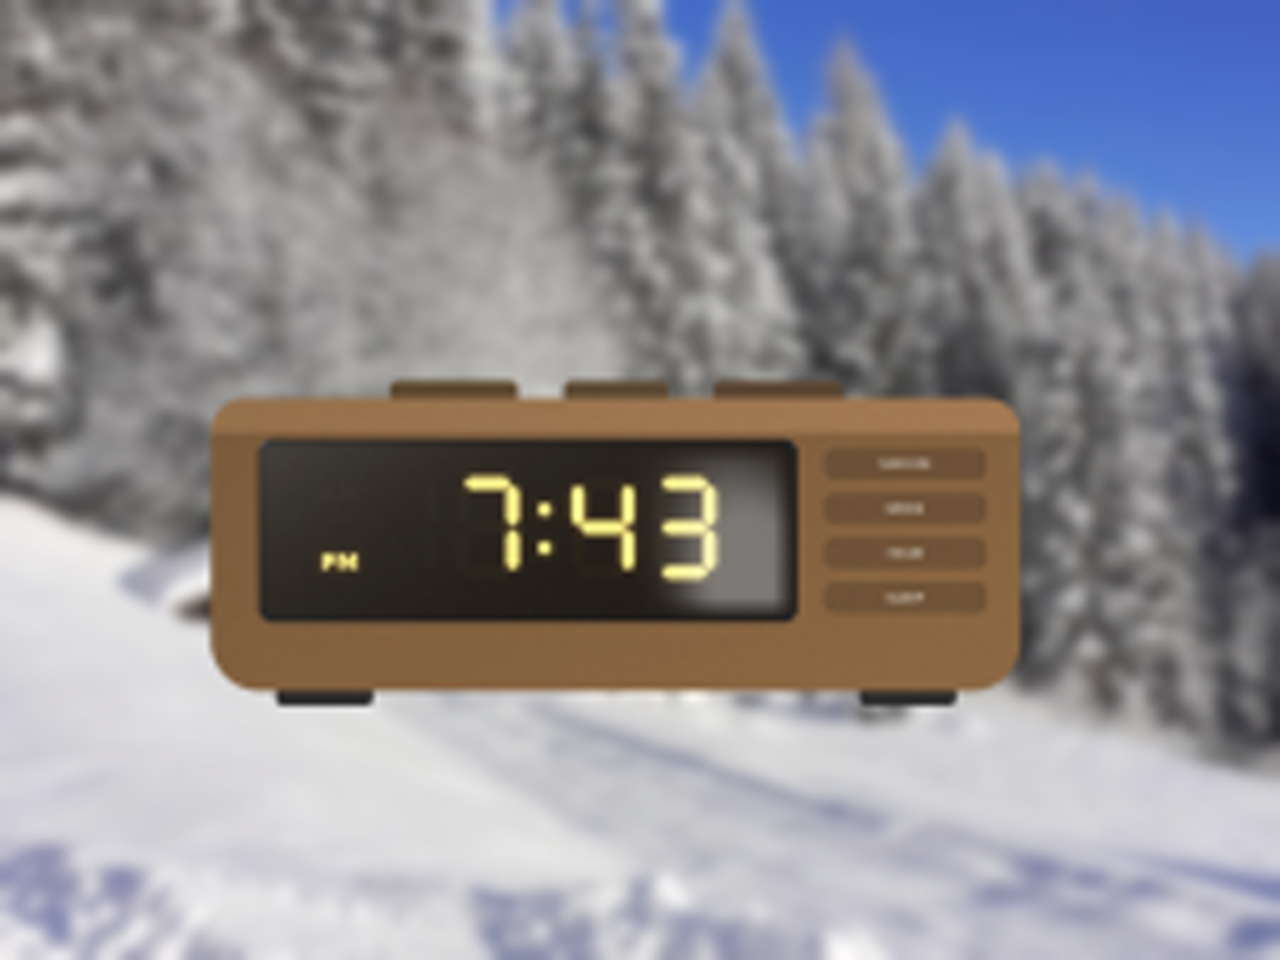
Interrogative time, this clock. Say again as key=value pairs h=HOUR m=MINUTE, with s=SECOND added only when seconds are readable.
h=7 m=43
